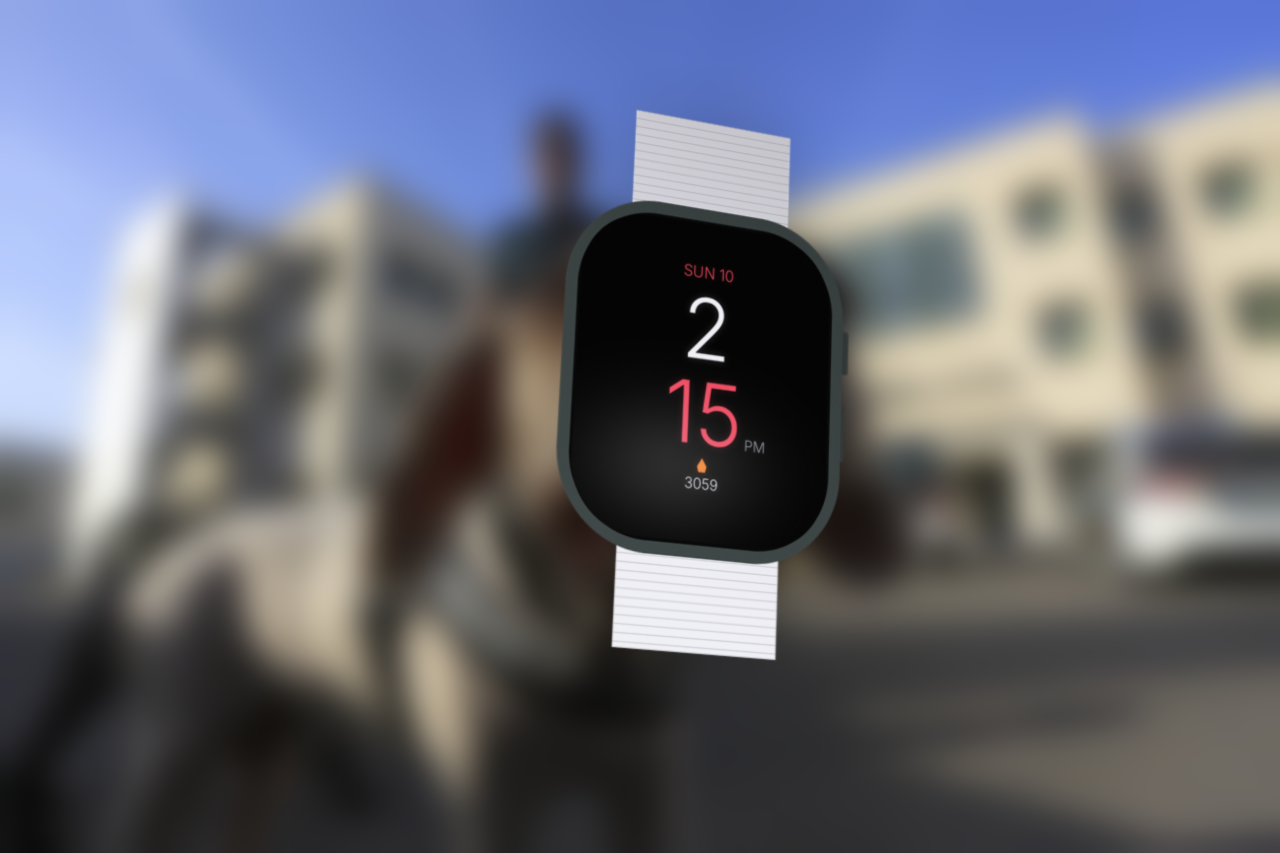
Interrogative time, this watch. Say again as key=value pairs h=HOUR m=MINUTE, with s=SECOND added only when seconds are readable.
h=2 m=15
